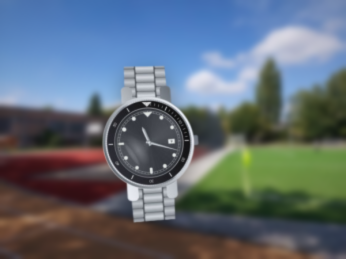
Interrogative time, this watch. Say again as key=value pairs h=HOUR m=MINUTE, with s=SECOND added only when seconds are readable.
h=11 m=18
